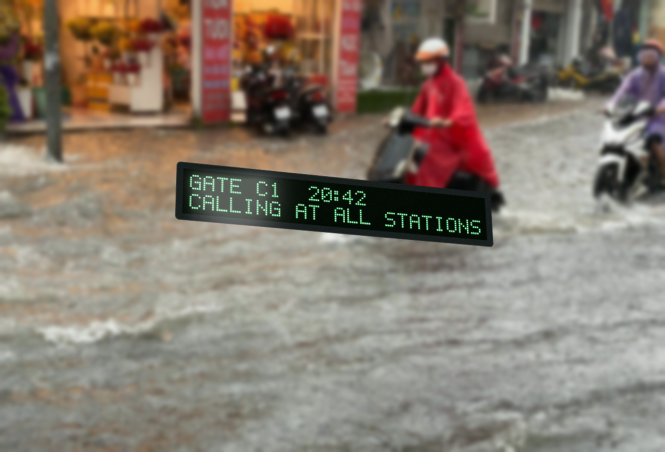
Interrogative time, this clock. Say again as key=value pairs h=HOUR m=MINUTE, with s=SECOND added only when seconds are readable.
h=20 m=42
